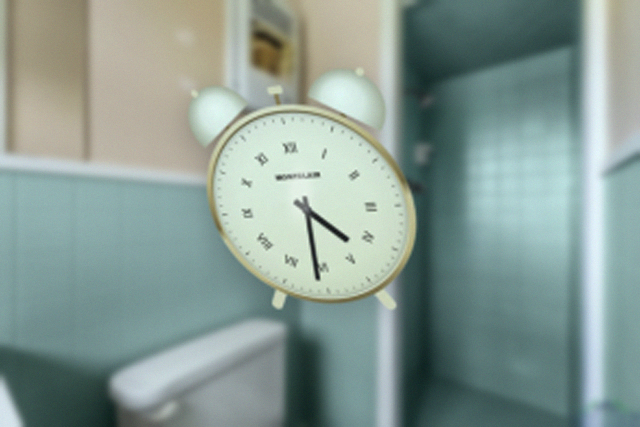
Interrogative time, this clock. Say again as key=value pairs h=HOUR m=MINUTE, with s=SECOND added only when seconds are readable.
h=4 m=31
